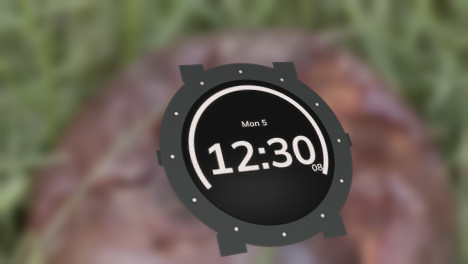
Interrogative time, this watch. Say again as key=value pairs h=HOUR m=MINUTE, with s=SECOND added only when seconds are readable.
h=12 m=30 s=8
